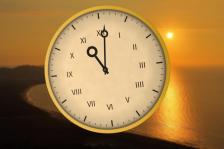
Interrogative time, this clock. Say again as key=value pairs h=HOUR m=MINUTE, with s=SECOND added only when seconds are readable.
h=11 m=1
